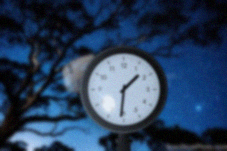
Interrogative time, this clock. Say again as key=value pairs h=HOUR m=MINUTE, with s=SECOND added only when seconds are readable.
h=1 m=31
